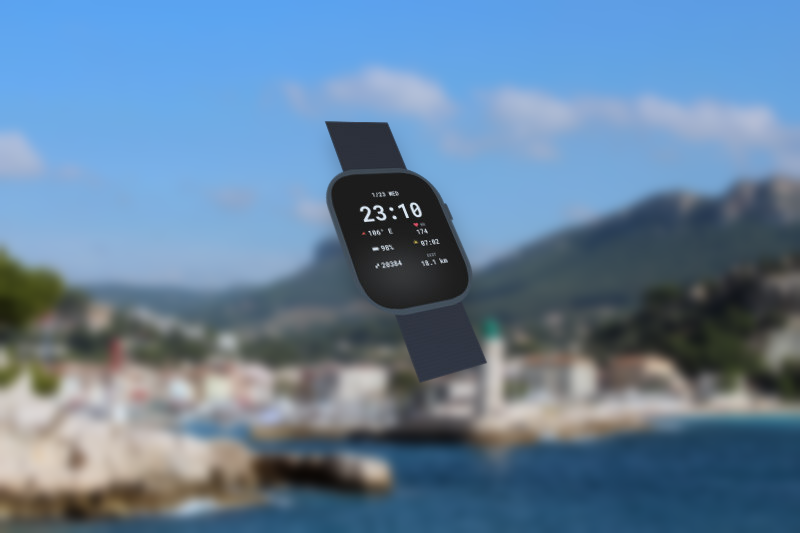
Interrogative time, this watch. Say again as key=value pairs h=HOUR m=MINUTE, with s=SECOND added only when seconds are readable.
h=23 m=10
